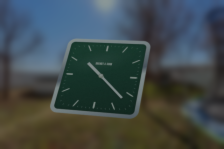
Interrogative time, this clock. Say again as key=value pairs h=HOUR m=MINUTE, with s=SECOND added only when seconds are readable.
h=10 m=22
